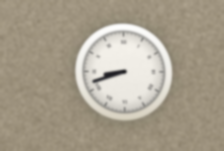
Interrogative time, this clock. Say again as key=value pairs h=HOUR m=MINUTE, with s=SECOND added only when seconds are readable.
h=8 m=42
